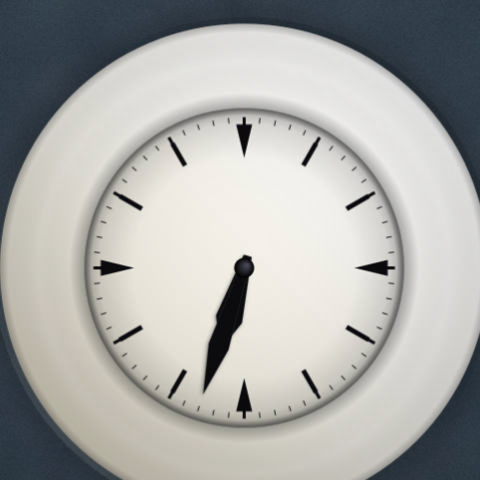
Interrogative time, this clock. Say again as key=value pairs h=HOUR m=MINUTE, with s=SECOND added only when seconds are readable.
h=6 m=33
